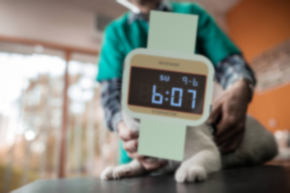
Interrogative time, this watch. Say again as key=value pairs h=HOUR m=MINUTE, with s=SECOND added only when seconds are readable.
h=6 m=7
